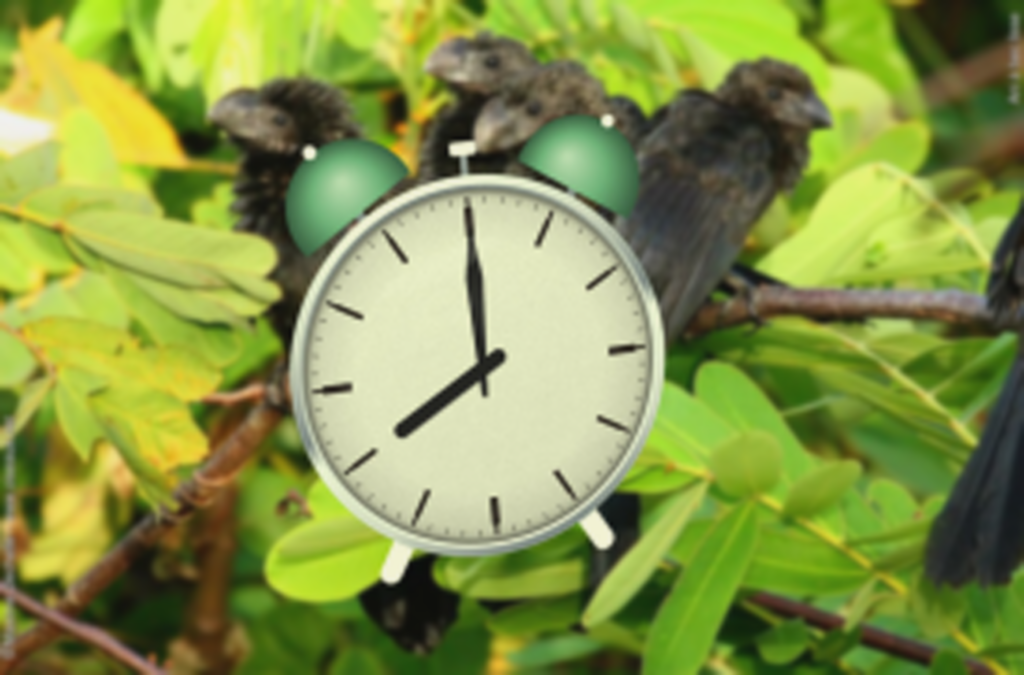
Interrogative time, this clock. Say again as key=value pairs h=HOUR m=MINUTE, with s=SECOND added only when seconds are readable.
h=8 m=0
